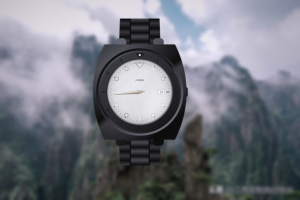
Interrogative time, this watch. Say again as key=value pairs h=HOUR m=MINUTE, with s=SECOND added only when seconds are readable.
h=8 m=44
